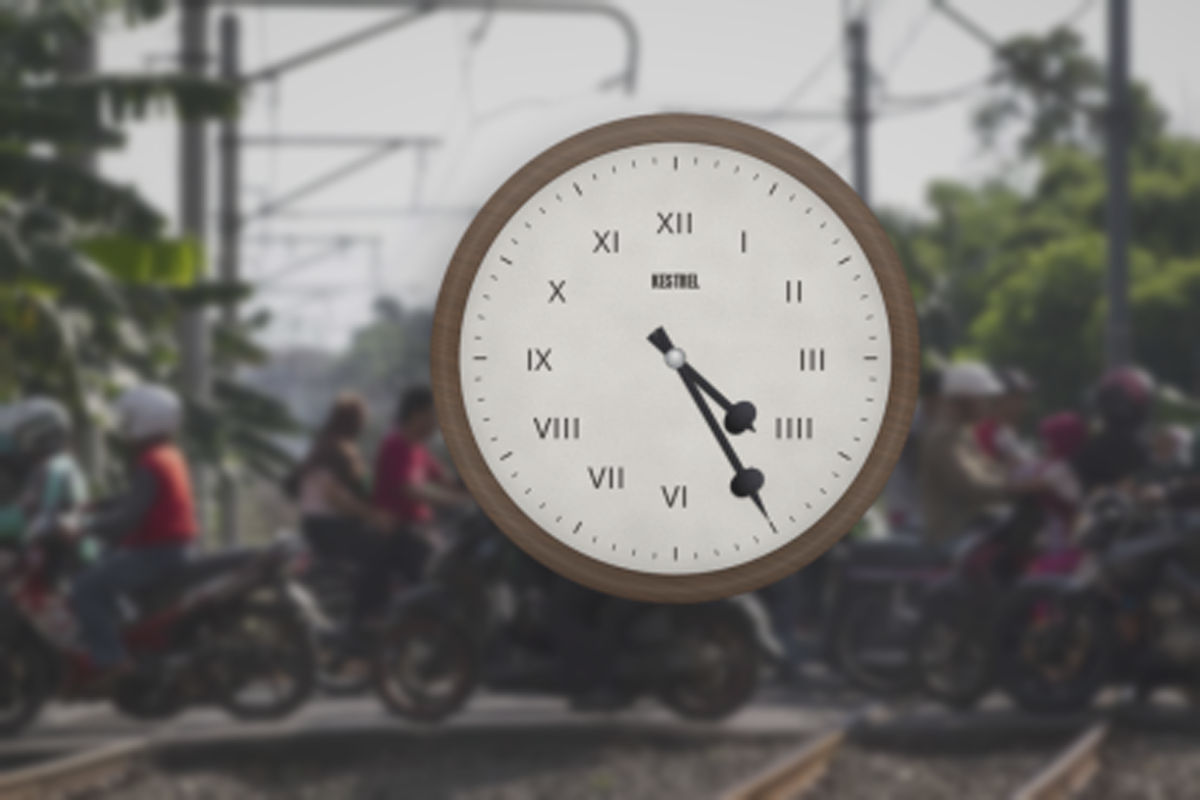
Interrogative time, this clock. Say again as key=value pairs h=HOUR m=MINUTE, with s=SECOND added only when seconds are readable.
h=4 m=25
